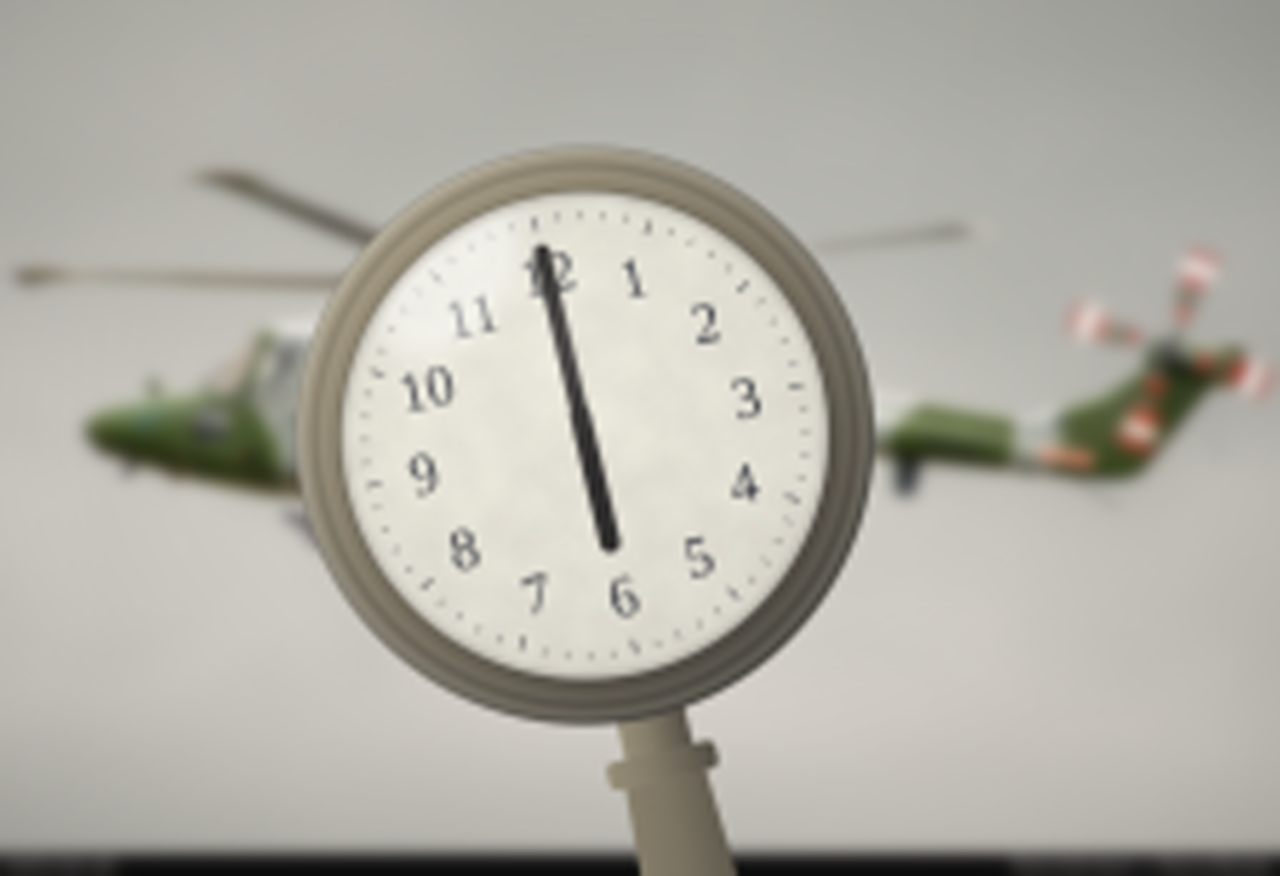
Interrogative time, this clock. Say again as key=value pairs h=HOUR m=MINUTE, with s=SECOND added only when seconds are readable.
h=6 m=0
